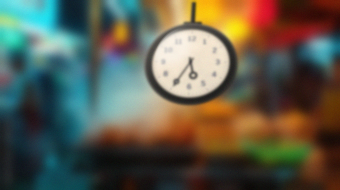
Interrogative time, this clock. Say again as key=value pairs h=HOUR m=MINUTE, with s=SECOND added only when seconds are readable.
h=5 m=35
